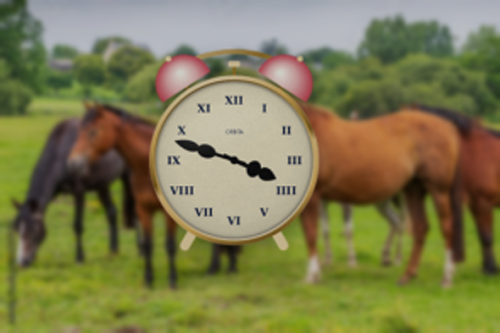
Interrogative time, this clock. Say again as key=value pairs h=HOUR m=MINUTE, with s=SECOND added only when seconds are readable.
h=3 m=48
